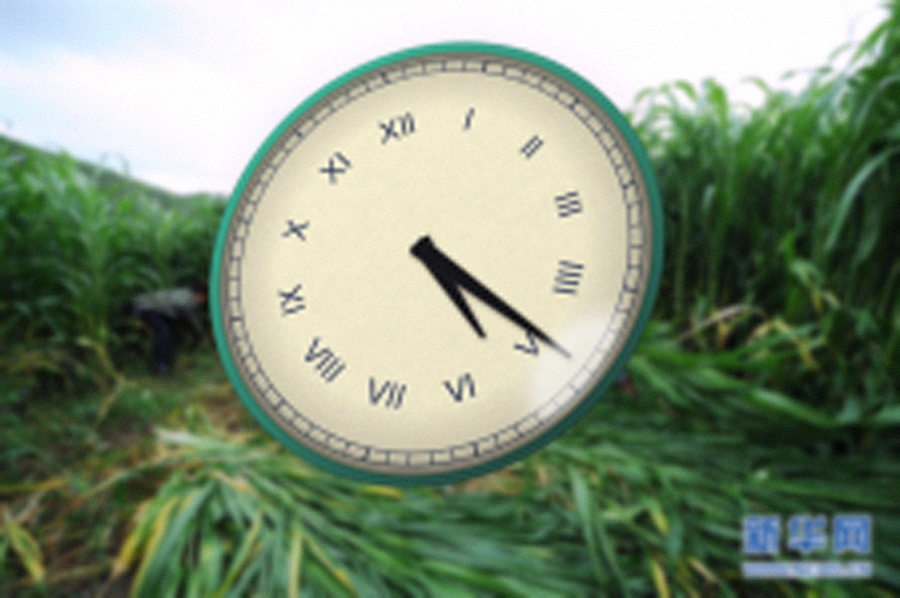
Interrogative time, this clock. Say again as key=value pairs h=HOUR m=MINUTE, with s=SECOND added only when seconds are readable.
h=5 m=24
